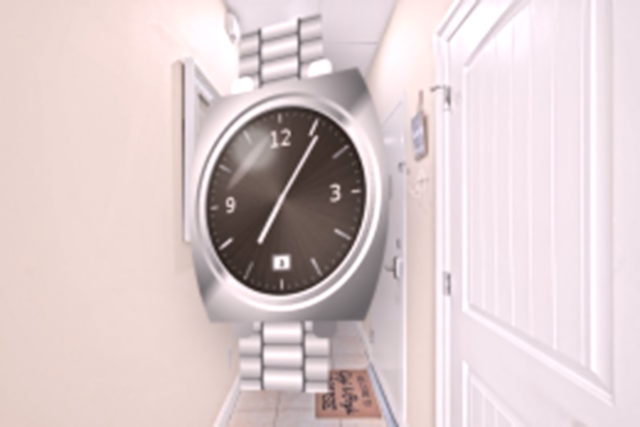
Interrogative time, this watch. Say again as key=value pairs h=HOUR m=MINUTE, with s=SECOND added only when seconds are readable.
h=7 m=6
